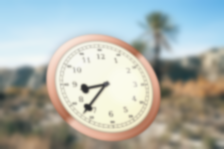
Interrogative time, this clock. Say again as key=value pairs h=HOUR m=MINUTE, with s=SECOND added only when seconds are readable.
h=8 m=37
